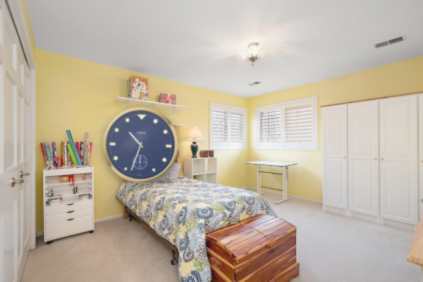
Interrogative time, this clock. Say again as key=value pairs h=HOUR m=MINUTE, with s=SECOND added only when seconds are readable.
h=10 m=33
